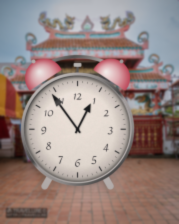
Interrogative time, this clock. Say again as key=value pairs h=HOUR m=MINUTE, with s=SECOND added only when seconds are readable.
h=12 m=54
